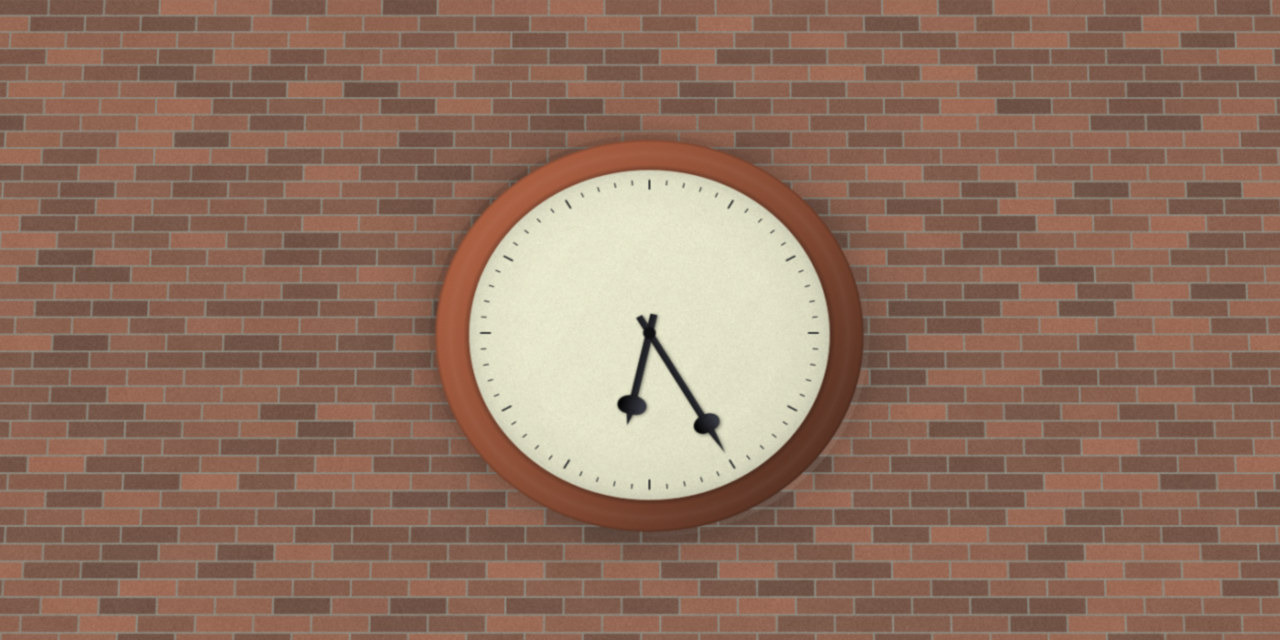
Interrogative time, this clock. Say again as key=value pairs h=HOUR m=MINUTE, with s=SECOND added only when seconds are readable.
h=6 m=25
